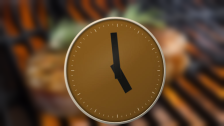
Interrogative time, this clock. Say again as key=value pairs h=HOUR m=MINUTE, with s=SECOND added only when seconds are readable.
h=4 m=59
